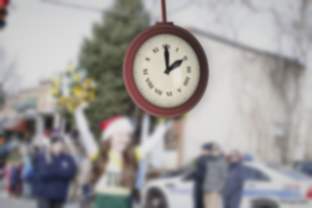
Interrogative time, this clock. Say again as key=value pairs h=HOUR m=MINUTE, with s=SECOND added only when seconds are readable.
h=2 m=0
